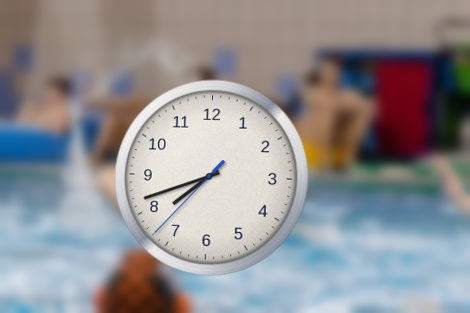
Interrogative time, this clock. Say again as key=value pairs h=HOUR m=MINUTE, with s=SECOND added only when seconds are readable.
h=7 m=41 s=37
